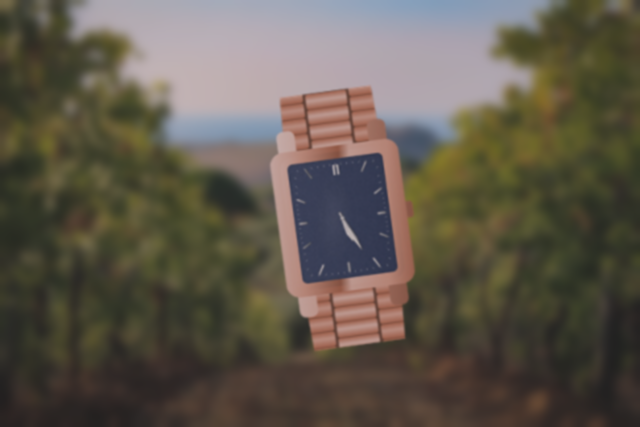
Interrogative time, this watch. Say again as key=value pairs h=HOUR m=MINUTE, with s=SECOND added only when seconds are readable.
h=5 m=26
